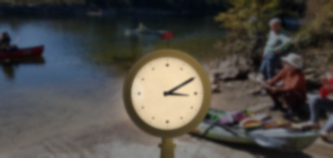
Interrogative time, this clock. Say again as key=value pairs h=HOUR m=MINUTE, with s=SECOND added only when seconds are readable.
h=3 m=10
